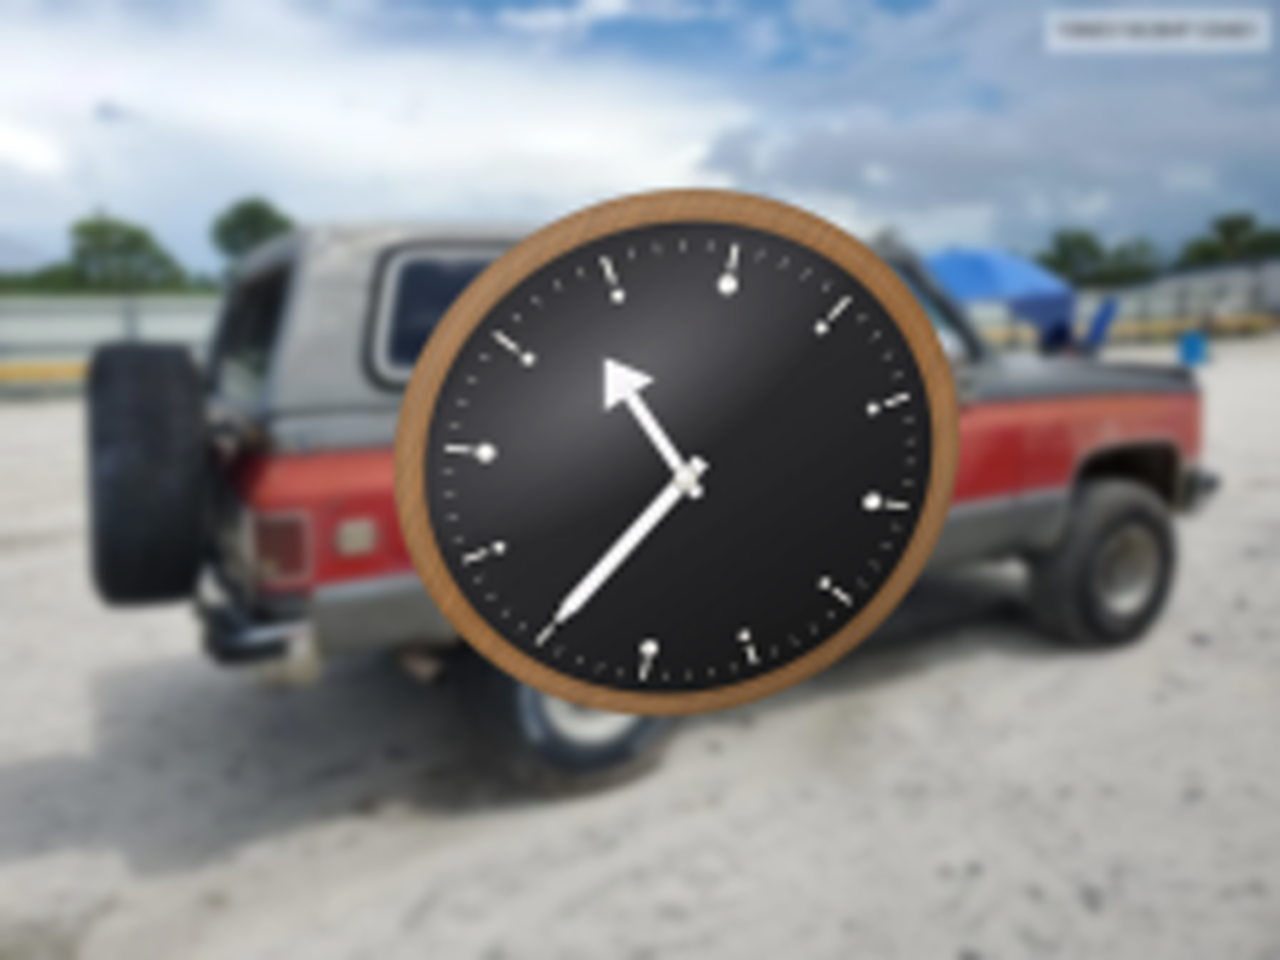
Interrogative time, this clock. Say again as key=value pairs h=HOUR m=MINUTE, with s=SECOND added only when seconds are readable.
h=10 m=35
